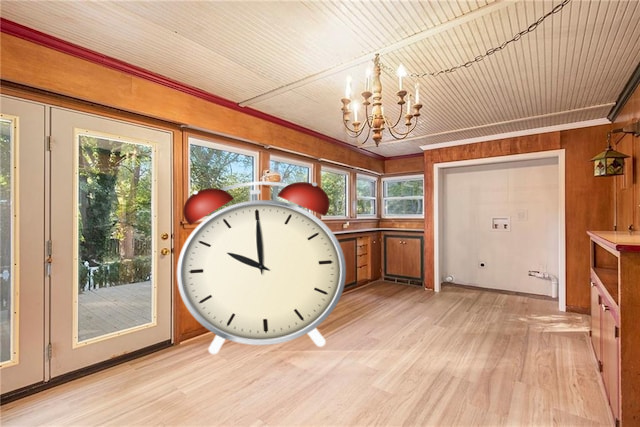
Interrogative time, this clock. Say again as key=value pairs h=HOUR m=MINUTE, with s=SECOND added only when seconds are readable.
h=10 m=0
